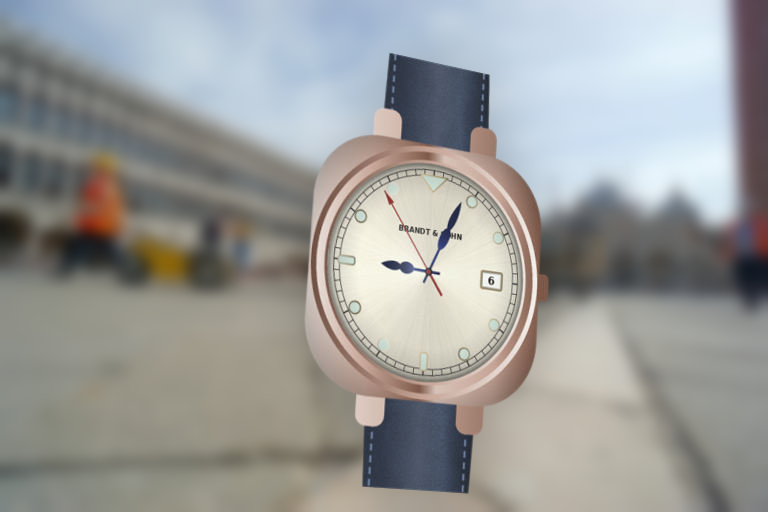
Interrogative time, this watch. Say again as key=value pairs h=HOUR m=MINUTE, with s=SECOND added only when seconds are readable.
h=9 m=3 s=54
